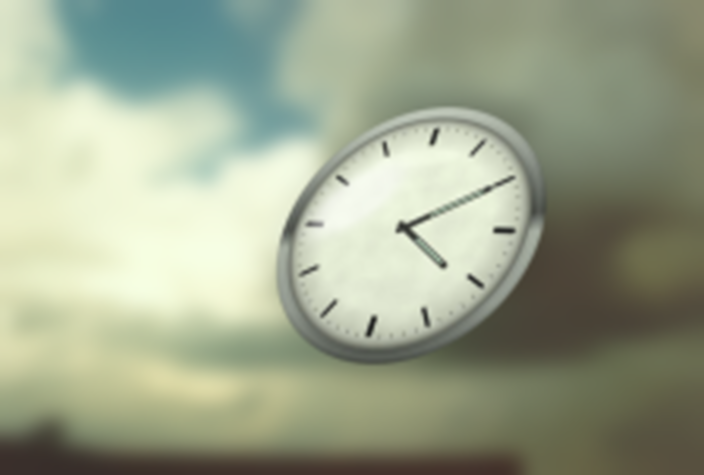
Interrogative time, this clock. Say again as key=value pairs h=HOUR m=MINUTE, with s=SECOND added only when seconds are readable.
h=4 m=10
